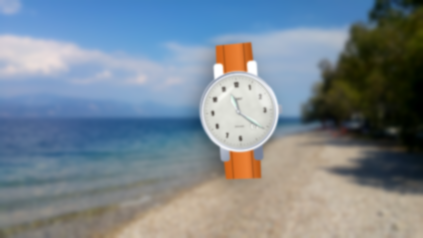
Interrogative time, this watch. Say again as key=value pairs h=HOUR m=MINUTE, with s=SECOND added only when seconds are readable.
h=11 m=21
